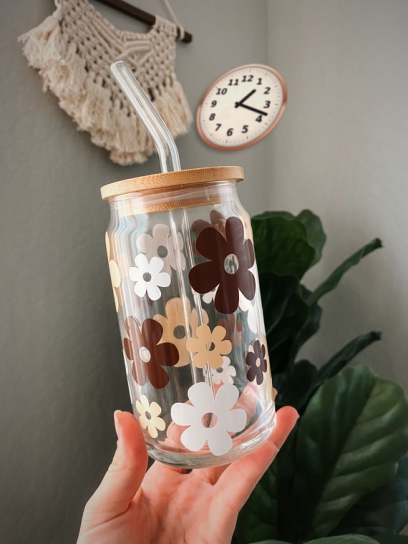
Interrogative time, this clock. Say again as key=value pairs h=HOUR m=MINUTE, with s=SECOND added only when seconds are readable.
h=1 m=18
